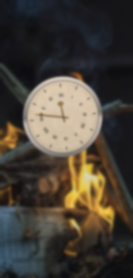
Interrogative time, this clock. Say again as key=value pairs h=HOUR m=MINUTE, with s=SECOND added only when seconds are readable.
h=11 m=47
